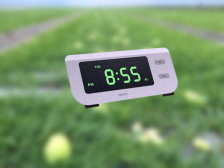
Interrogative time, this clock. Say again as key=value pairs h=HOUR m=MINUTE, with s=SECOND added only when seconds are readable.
h=8 m=55
